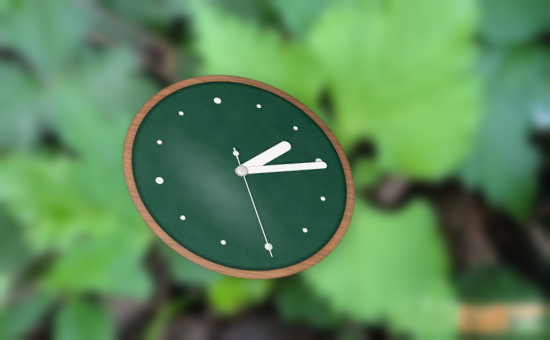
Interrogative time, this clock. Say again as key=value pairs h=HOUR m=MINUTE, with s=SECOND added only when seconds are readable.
h=2 m=15 s=30
